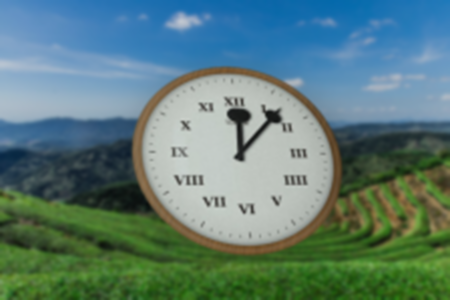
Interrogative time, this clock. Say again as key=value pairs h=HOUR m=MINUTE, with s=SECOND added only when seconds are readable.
h=12 m=7
